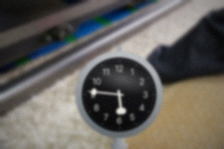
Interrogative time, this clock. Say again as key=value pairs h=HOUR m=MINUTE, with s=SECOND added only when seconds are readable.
h=5 m=46
